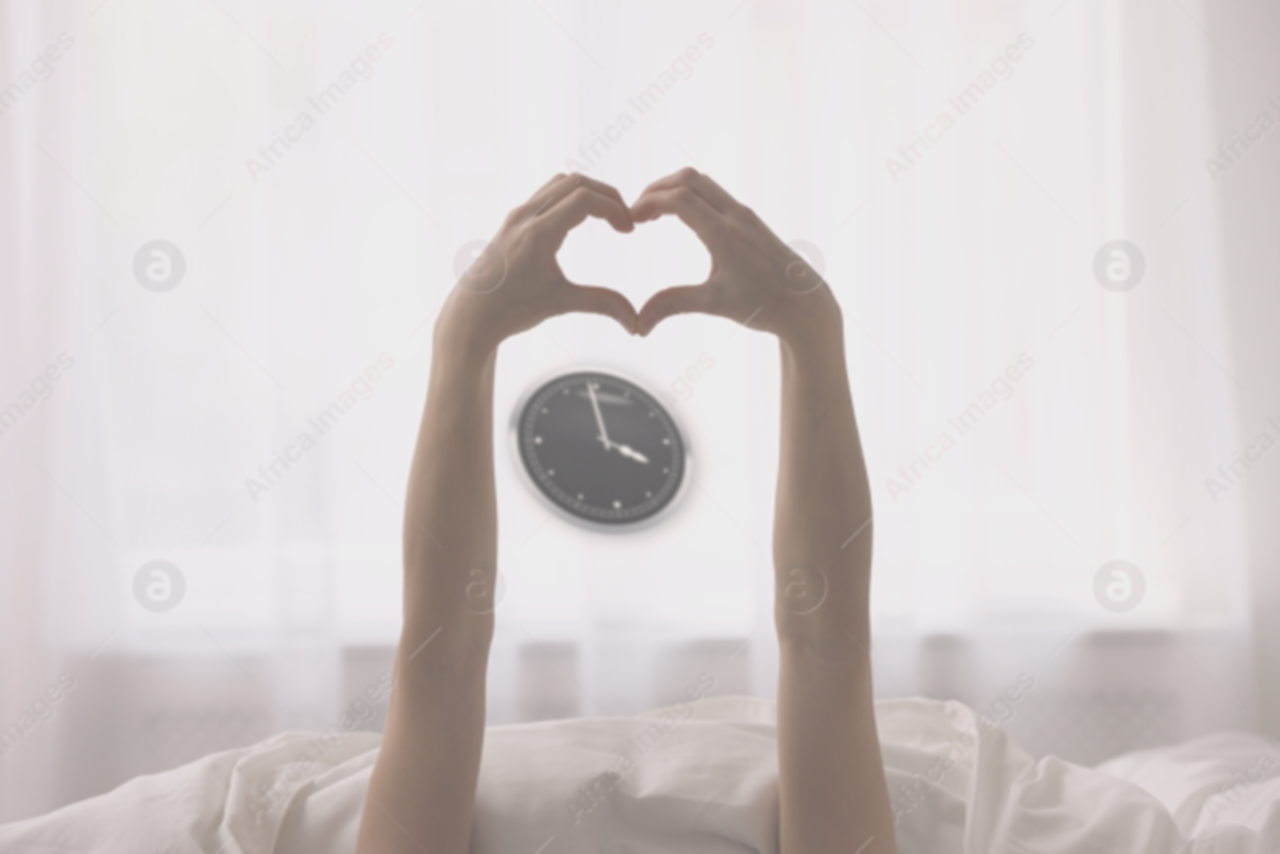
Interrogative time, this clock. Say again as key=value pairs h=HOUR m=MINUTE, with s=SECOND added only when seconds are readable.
h=3 m=59
